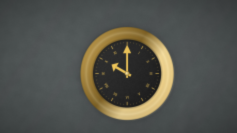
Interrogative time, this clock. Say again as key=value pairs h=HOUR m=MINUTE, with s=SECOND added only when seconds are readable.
h=10 m=0
